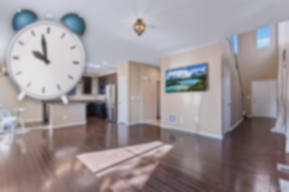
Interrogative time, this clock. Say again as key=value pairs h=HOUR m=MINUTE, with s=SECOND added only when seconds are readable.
h=9 m=58
